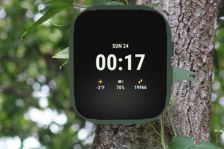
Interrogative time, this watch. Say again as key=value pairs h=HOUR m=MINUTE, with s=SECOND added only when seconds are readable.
h=0 m=17
